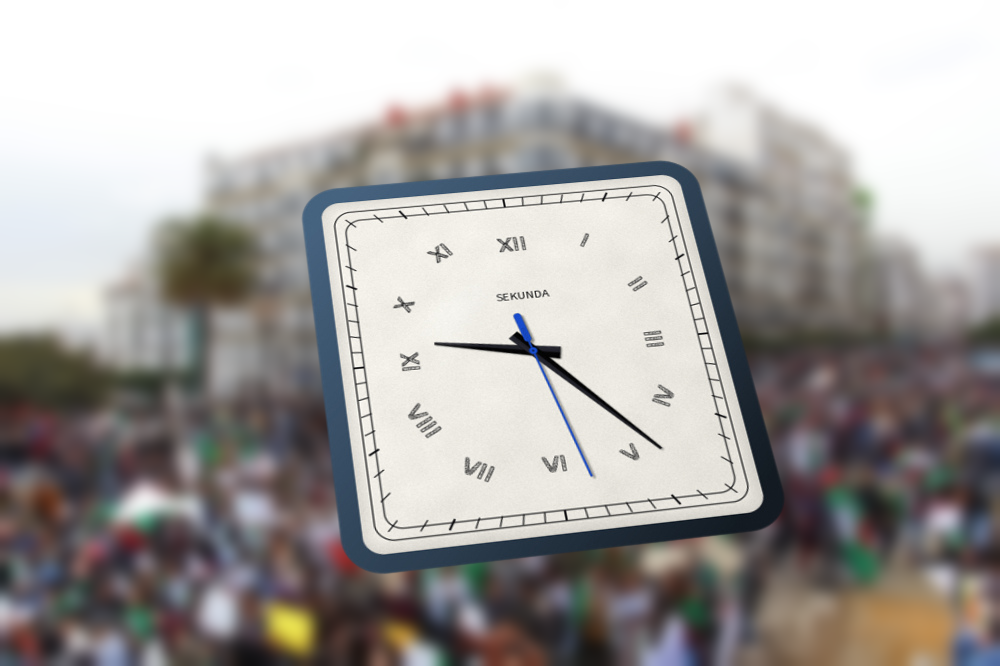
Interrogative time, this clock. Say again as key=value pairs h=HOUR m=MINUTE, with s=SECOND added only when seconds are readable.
h=9 m=23 s=28
